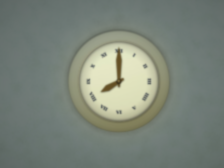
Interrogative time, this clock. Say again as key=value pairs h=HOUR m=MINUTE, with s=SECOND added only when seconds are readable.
h=8 m=0
